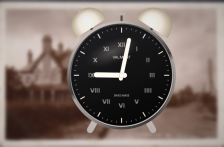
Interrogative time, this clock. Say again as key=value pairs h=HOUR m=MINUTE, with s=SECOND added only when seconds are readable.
h=9 m=2
